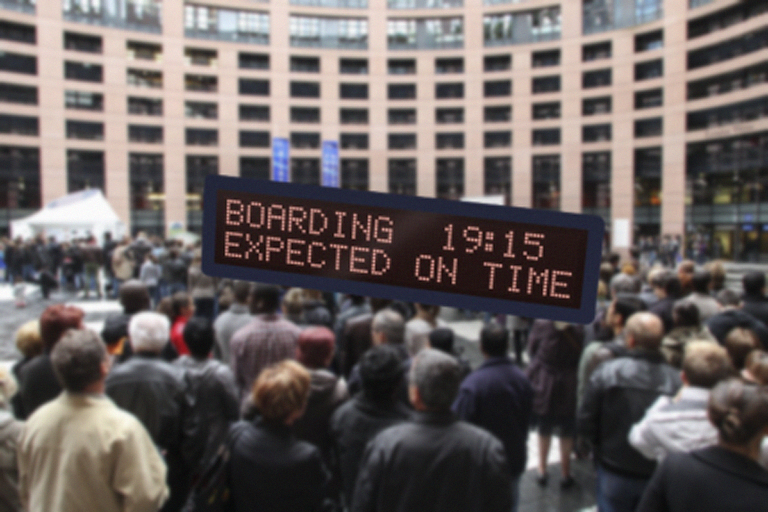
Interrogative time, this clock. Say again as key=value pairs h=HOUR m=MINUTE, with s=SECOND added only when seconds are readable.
h=19 m=15
